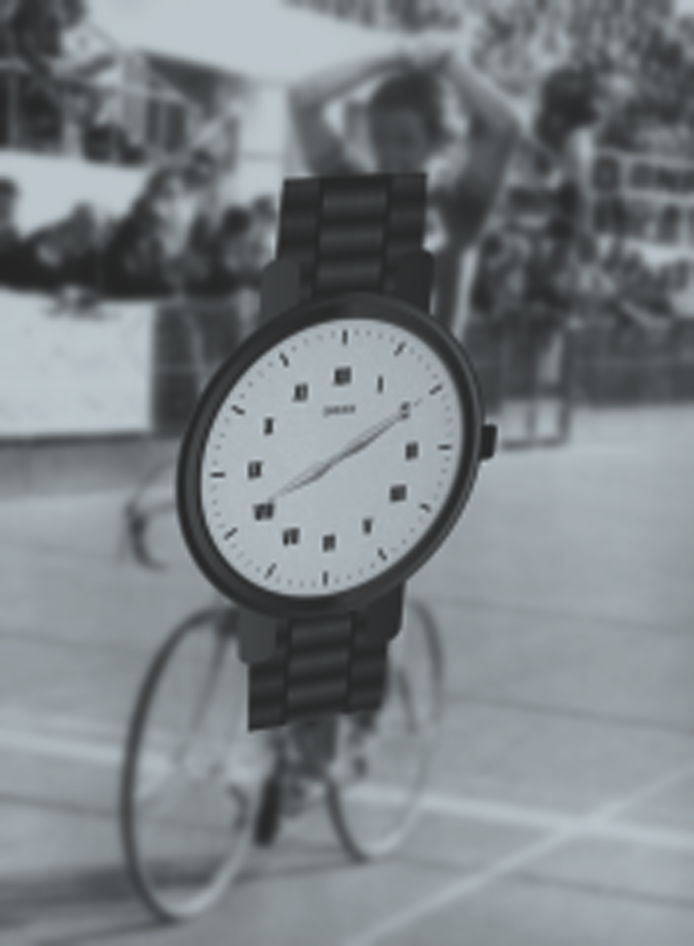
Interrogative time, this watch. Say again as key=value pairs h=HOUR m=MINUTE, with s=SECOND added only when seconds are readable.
h=8 m=10
